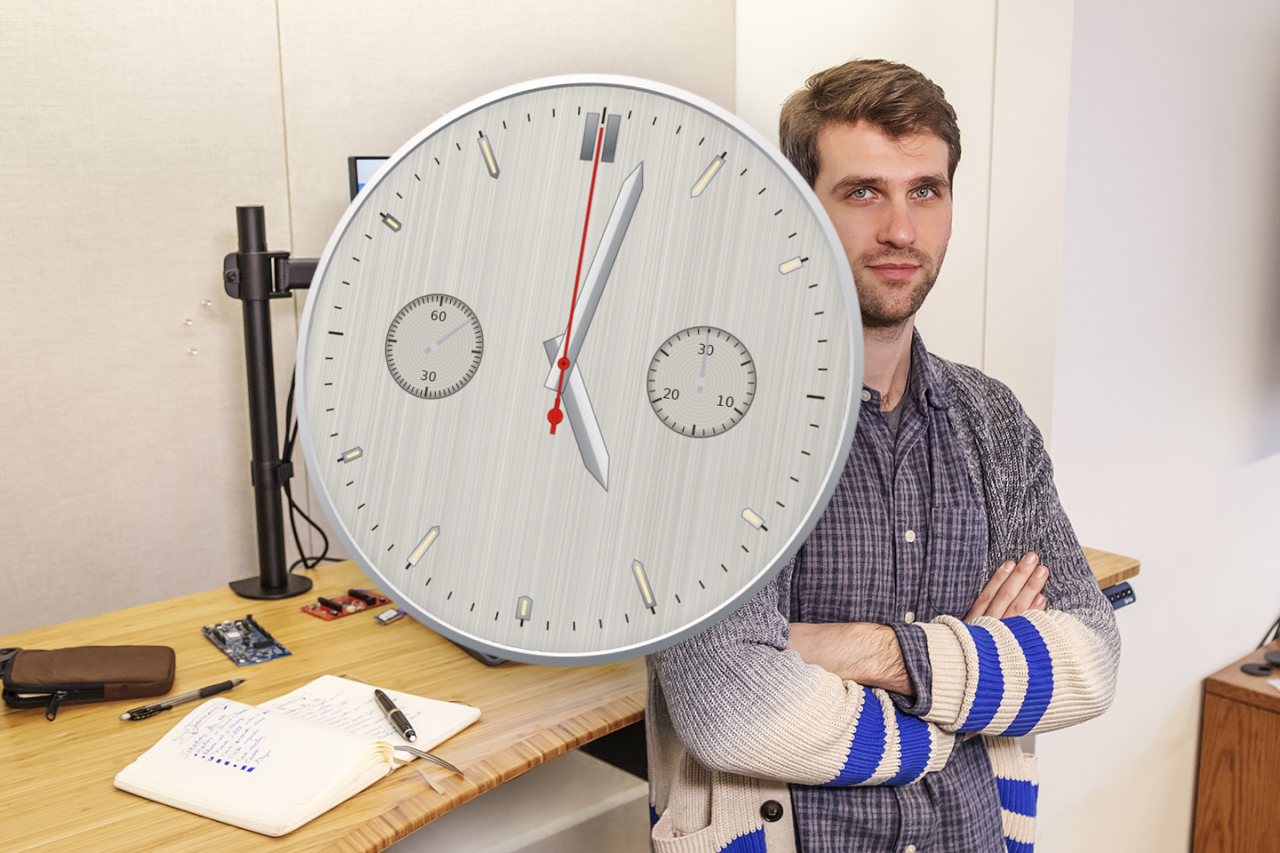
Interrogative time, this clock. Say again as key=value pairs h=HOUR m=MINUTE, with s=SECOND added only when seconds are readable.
h=5 m=2 s=8
